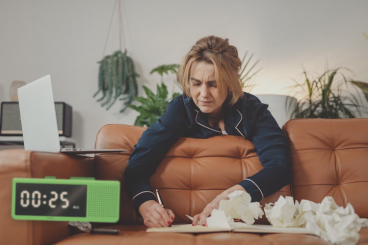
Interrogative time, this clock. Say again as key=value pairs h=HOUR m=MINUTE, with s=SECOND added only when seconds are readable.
h=0 m=25
